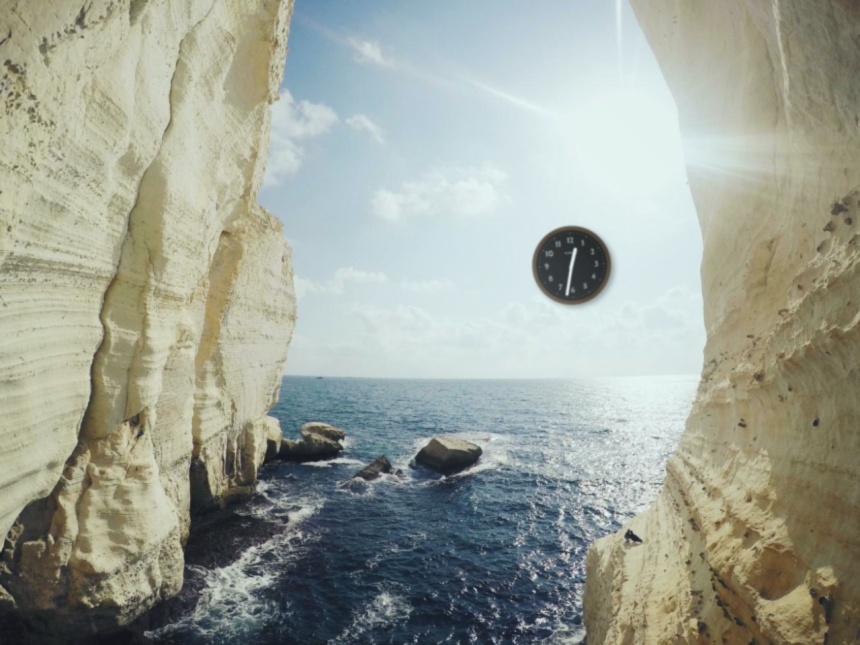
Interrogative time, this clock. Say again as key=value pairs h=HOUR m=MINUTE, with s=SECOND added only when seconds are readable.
h=12 m=32
